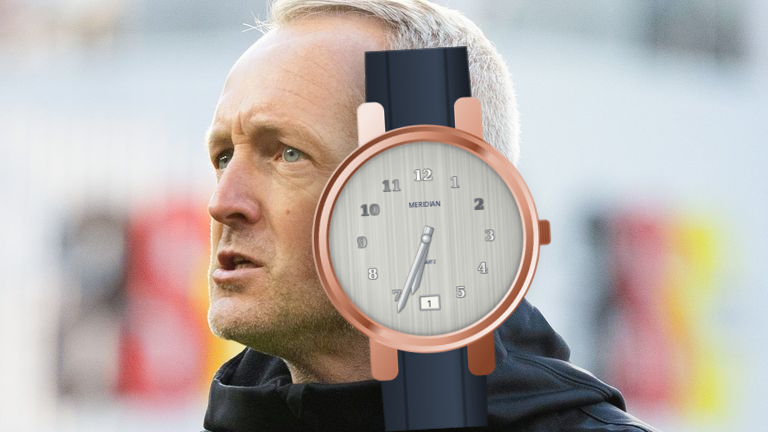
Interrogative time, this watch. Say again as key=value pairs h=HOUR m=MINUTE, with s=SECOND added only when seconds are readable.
h=6 m=34
